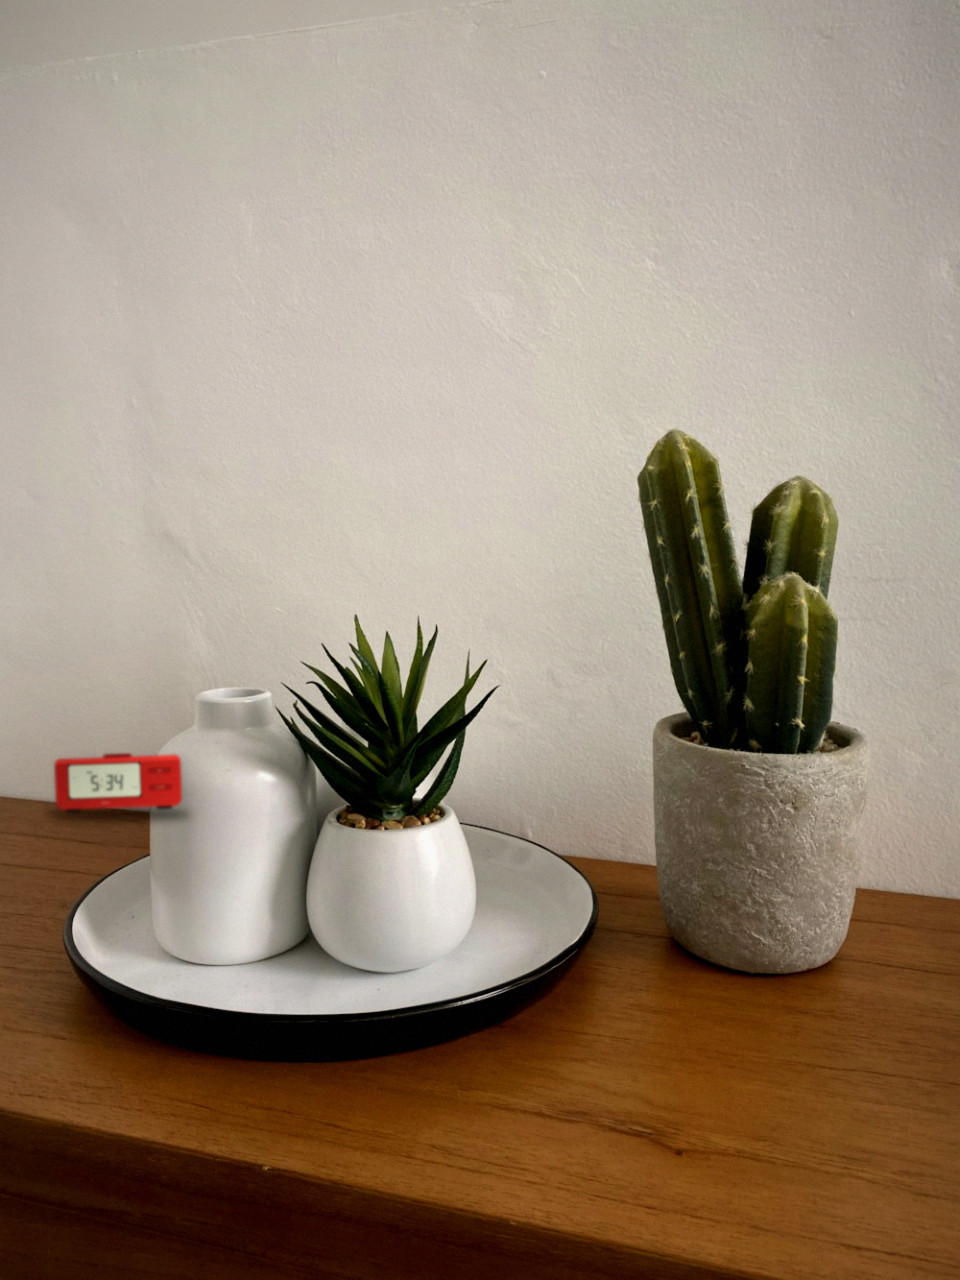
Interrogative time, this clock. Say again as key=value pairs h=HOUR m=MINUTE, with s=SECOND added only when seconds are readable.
h=5 m=34
